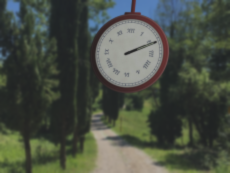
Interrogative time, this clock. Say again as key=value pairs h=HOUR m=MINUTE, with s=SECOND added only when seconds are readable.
h=2 m=11
